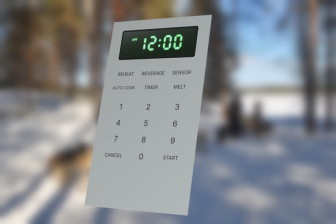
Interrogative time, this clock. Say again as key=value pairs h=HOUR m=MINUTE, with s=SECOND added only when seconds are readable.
h=12 m=0
